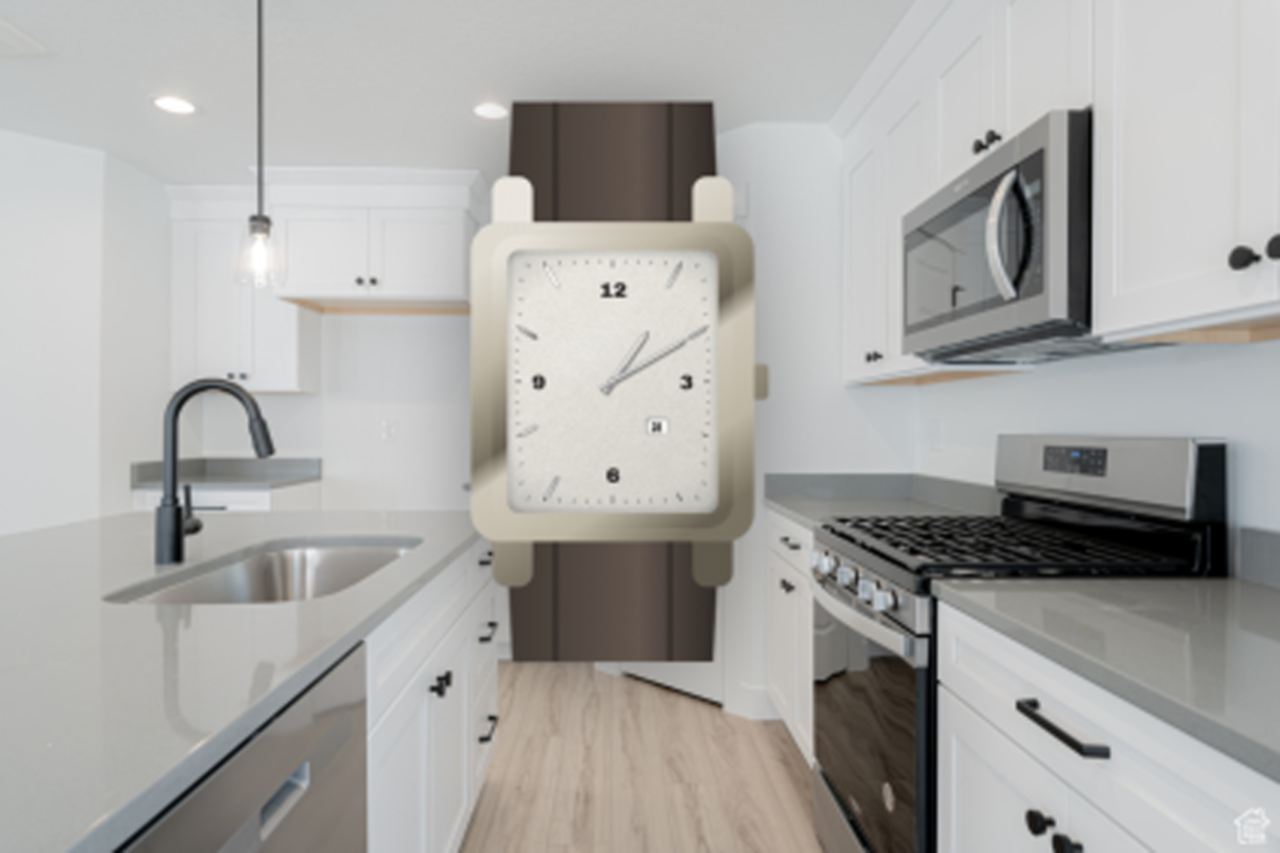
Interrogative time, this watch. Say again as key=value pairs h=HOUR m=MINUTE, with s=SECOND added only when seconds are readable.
h=1 m=10
